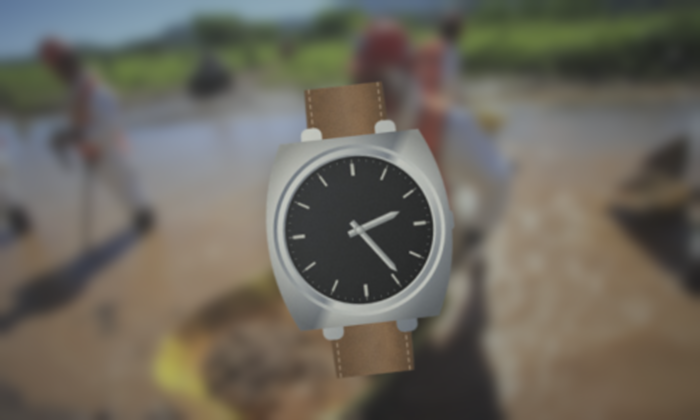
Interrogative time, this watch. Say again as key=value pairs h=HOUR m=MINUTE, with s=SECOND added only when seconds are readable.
h=2 m=24
